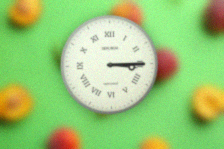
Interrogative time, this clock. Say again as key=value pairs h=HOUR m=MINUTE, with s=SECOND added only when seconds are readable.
h=3 m=15
